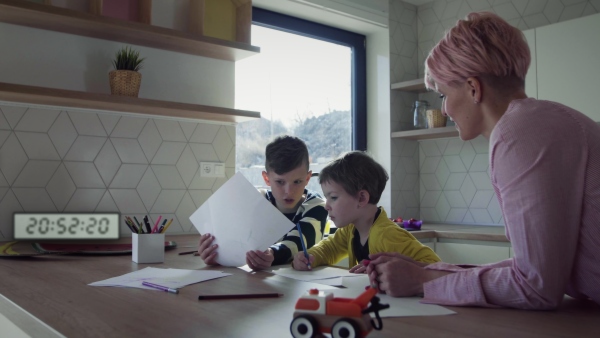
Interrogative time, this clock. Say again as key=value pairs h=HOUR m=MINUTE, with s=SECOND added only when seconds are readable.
h=20 m=52 s=20
